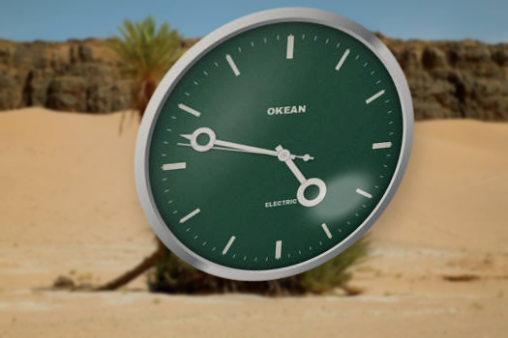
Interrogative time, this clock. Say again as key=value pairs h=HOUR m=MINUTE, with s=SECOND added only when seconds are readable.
h=4 m=47 s=47
